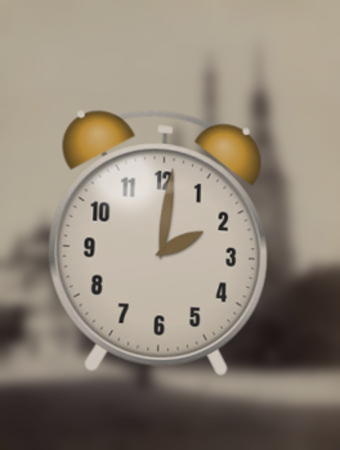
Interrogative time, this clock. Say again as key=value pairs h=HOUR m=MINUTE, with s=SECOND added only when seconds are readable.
h=2 m=1
